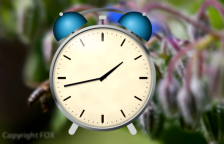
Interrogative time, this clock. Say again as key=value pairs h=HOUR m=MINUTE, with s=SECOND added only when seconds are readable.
h=1 m=43
